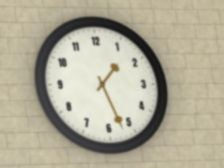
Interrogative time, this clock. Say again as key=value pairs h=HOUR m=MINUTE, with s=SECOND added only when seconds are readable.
h=1 m=27
